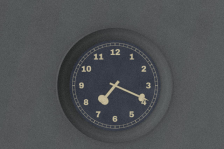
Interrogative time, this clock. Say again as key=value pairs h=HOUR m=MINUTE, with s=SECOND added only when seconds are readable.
h=7 m=19
